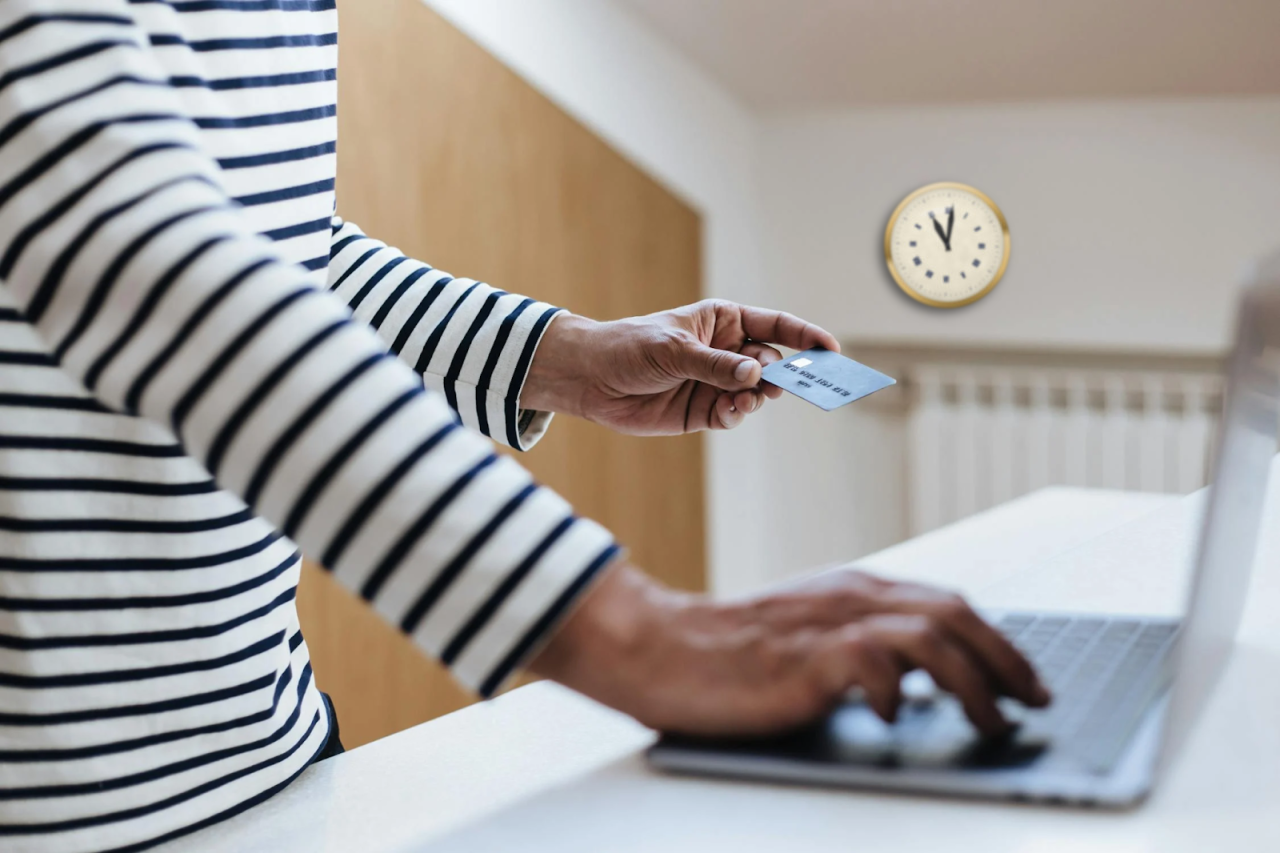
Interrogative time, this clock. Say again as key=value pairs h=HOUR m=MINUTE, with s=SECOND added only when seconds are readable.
h=11 m=1
